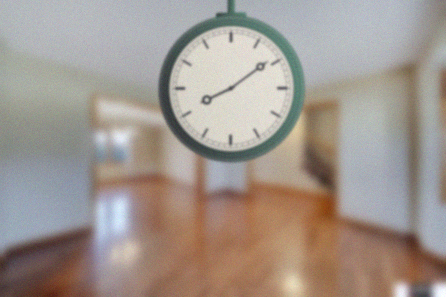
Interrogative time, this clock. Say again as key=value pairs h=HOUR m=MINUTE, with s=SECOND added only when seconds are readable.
h=8 m=9
